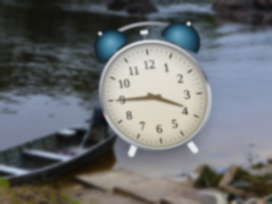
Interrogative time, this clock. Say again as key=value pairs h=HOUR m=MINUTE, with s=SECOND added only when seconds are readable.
h=3 m=45
